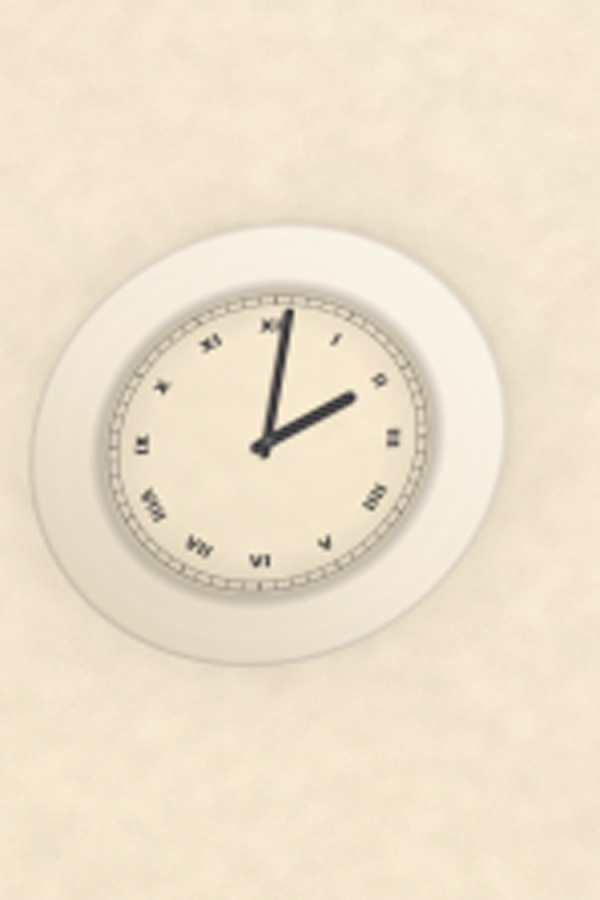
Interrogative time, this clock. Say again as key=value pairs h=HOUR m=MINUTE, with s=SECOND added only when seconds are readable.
h=2 m=1
